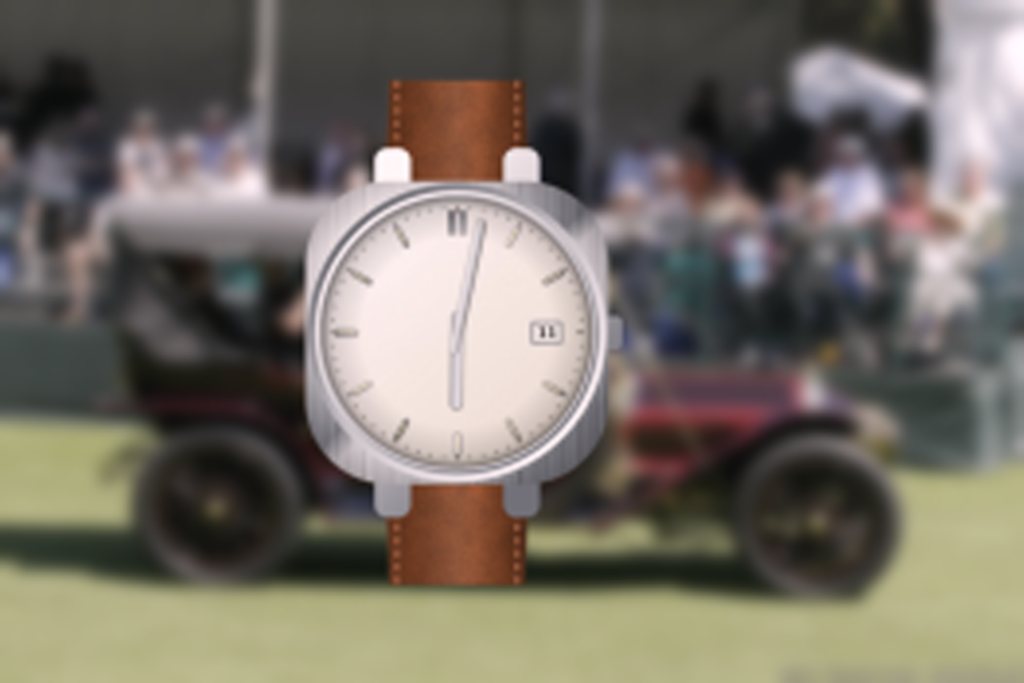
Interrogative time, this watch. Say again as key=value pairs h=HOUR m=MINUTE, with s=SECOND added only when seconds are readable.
h=6 m=2
